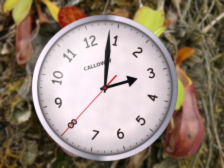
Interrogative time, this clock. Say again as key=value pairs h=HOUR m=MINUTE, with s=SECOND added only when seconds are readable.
h=3 m=3 s=40
